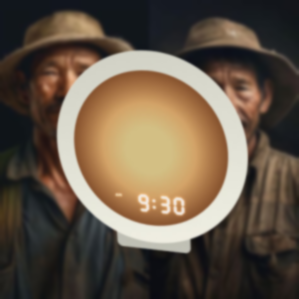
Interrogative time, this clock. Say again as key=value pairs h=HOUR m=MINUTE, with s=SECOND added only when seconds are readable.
h=9 m=30
